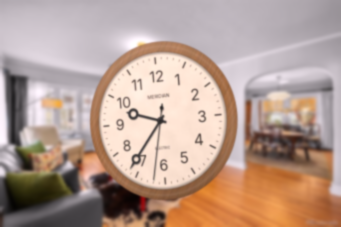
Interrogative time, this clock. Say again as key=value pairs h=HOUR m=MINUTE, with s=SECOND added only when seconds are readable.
h=9 m=36 s=32
